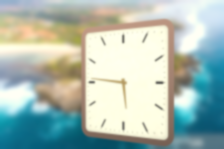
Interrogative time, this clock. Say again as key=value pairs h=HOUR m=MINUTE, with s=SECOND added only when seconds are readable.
h=5 m=46
